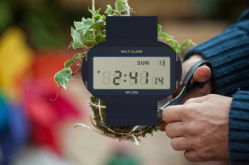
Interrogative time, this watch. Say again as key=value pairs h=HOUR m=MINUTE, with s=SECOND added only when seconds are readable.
h=2 m=41 s=14
